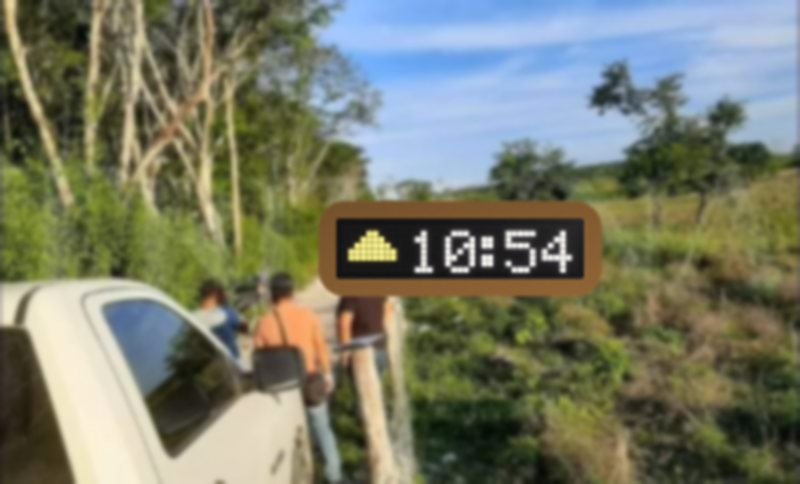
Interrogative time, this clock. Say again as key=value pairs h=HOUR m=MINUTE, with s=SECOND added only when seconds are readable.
h=10 m=54
